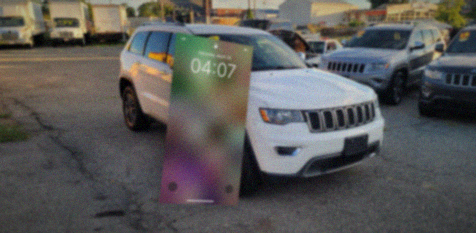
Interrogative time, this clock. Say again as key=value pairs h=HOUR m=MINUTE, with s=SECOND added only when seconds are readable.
h=4 m=7
